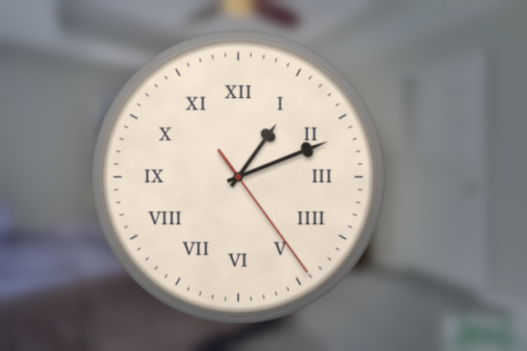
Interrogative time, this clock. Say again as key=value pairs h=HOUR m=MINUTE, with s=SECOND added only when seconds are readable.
h=1 m=11 s=24
